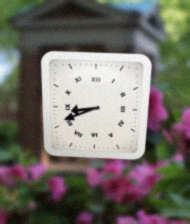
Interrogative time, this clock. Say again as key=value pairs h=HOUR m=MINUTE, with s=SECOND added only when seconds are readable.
h=8 m=41
